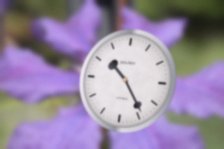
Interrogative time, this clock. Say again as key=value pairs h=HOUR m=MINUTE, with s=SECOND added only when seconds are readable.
h=10 m=24
